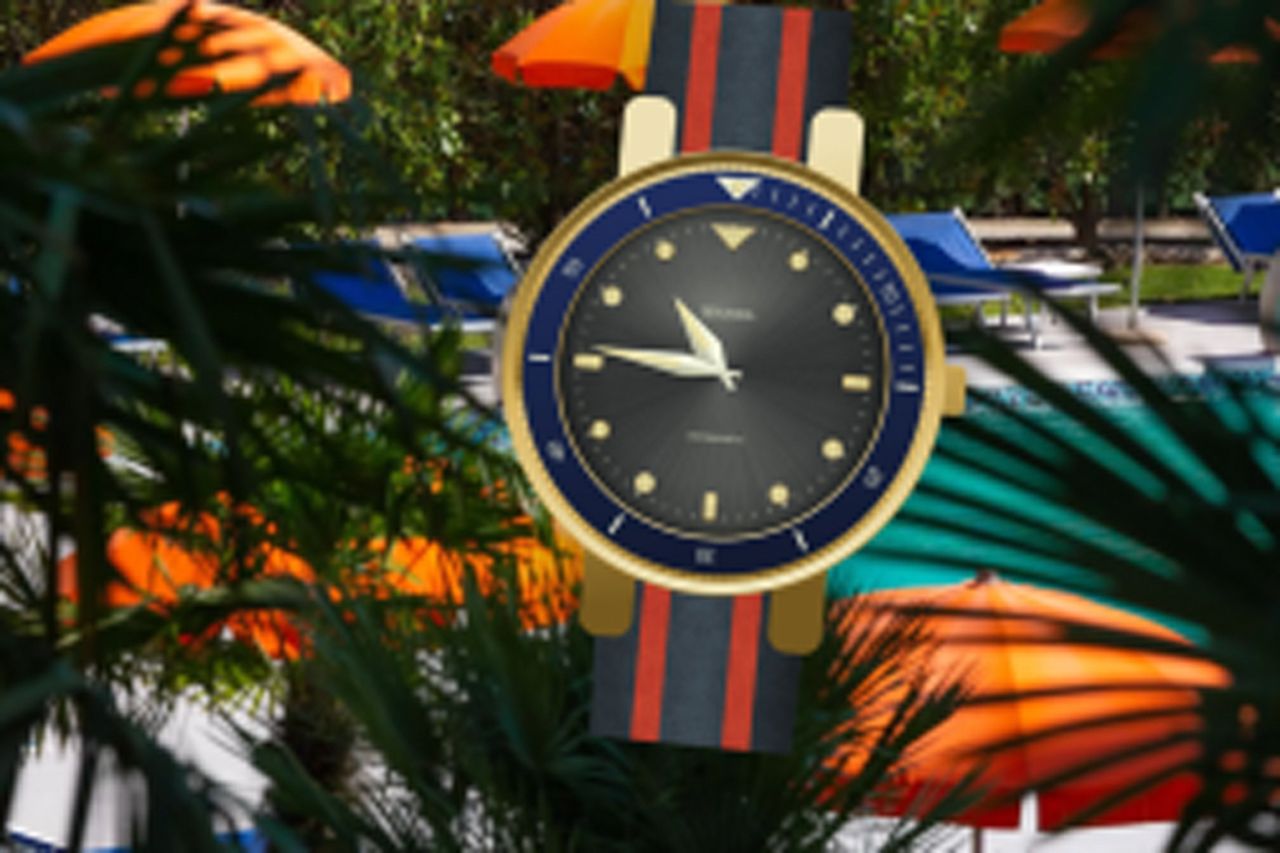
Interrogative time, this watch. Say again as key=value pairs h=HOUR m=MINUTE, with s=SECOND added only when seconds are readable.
h=10 m=46
